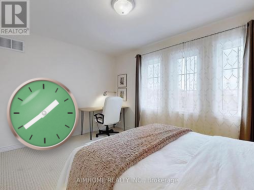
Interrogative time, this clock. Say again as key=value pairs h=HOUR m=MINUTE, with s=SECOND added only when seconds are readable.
h=1 m=39
